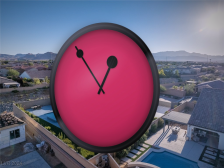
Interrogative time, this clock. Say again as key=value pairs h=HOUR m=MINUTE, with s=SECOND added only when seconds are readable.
h=12 m=54
